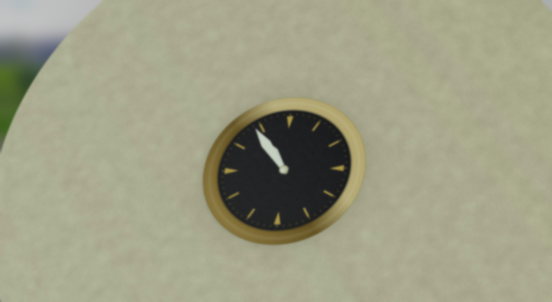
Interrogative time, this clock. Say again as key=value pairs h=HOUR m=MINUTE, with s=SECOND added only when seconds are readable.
h=10 m=54
